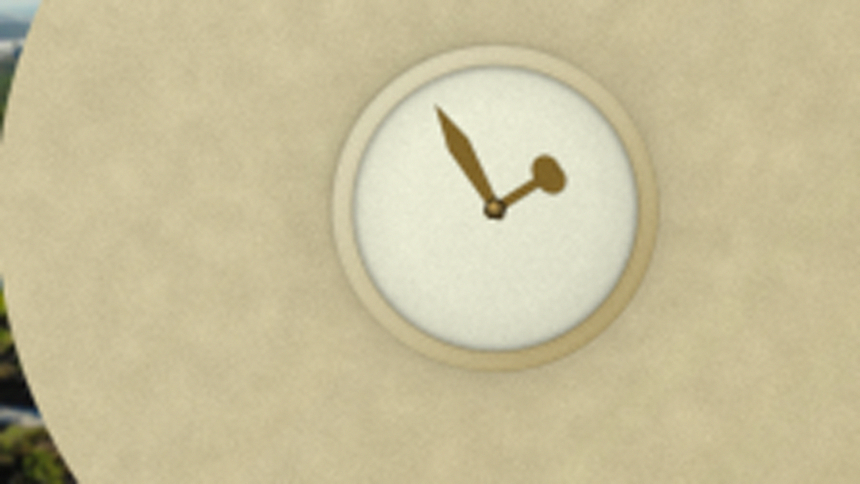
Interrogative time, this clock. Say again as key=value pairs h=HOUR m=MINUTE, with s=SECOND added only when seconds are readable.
h=1 m=55
